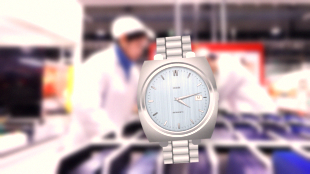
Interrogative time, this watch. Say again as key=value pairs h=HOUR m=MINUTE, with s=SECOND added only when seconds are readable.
h=4 m=13
